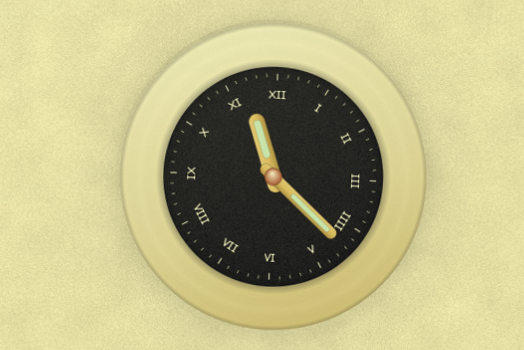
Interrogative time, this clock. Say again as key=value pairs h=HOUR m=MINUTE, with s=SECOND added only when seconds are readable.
h=11 m=22
